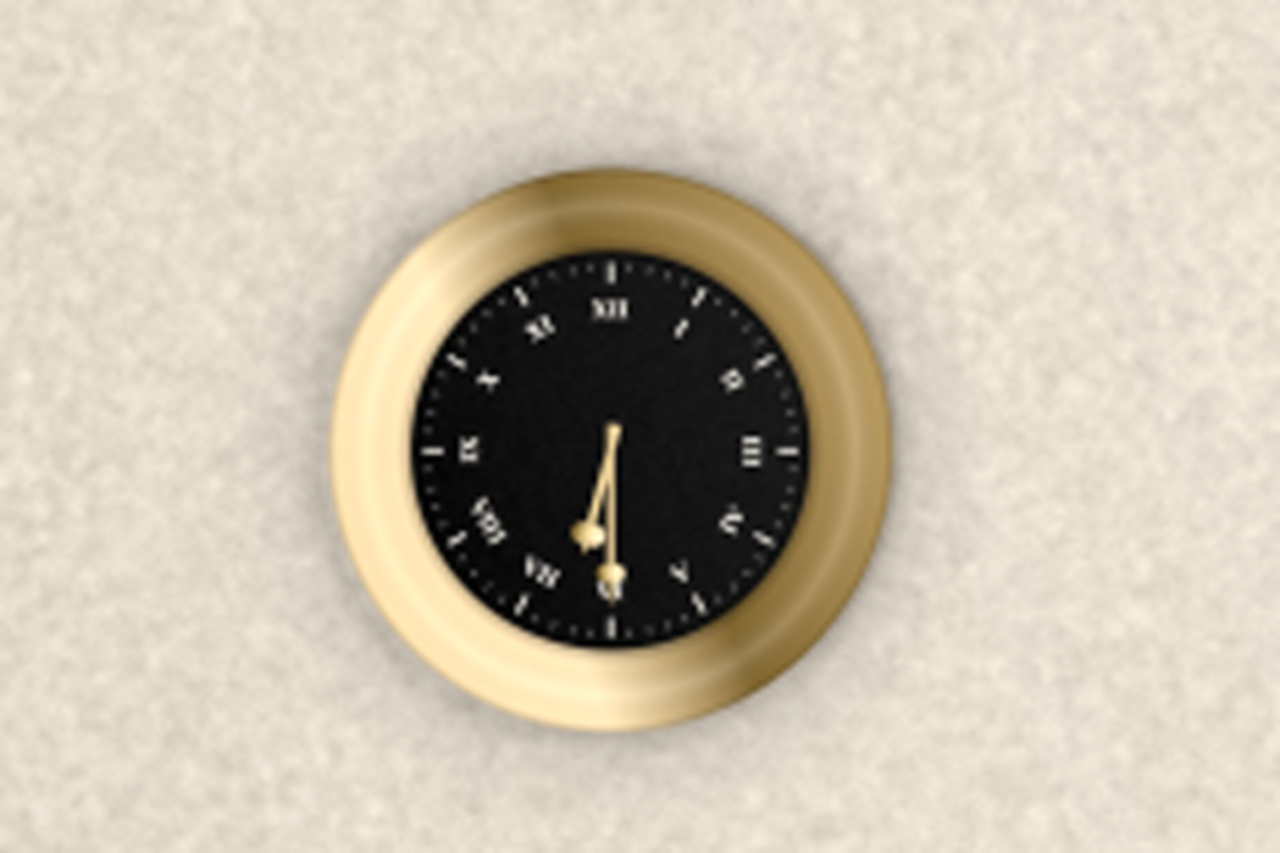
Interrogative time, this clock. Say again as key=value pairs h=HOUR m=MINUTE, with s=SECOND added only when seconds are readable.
h=6 m=30
